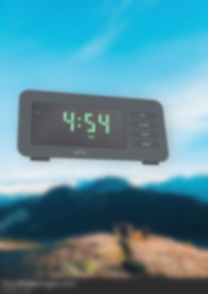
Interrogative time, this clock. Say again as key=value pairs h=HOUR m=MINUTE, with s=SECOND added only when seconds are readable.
h=4 m=54
